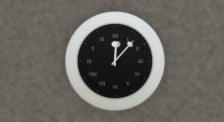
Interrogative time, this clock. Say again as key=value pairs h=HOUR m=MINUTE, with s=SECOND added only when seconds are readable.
h=12 m=7
